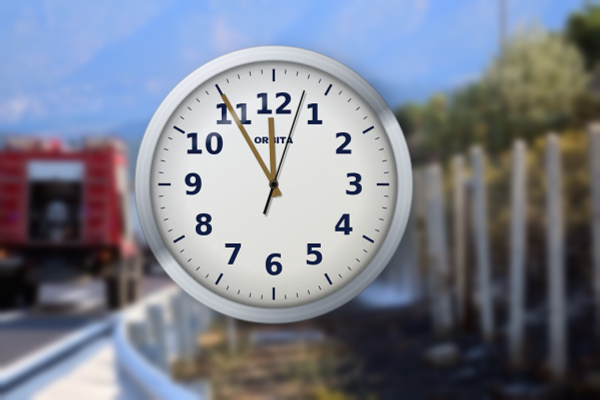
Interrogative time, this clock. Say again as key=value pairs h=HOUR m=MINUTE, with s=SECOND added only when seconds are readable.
h=11 m=55 s=3
